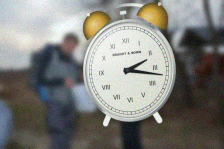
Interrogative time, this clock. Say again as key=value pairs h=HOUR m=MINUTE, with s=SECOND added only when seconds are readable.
h=2 m=17
